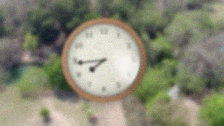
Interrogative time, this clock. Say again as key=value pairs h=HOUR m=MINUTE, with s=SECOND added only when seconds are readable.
h=7 m=44
